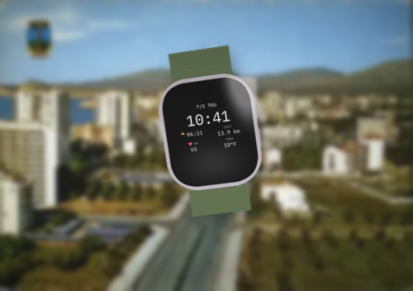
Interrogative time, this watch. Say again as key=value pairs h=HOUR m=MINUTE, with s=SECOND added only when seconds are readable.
h=10 m=41
